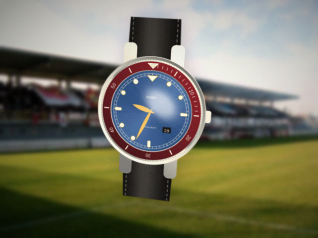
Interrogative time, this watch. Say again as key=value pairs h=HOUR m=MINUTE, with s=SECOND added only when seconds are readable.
h=9 m=34
